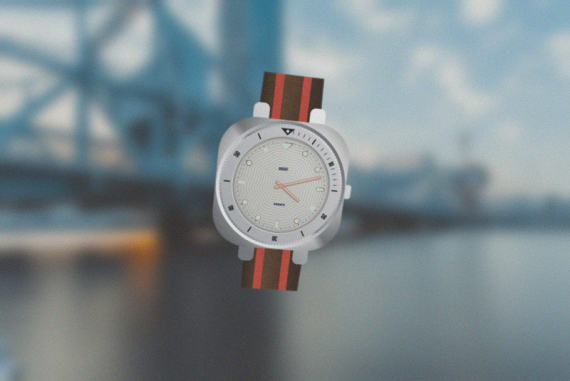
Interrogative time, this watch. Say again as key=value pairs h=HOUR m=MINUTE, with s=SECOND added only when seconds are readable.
h=4 m=12
